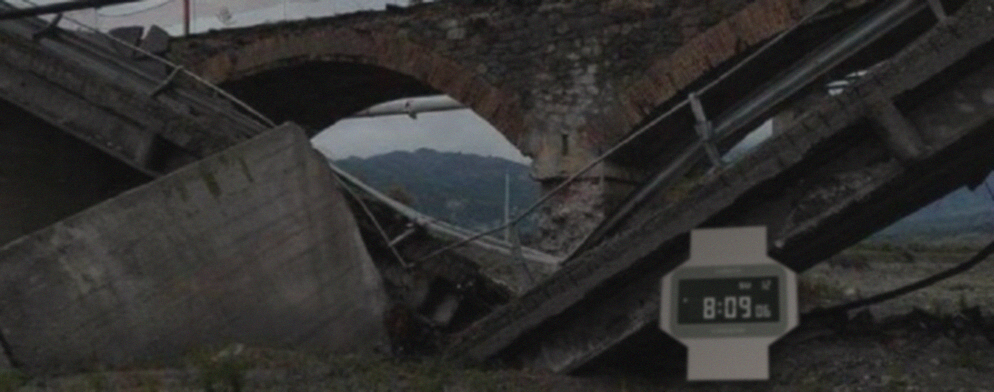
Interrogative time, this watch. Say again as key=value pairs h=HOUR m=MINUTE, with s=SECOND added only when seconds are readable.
h=8 m=9
